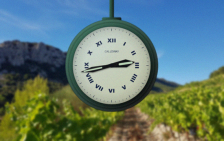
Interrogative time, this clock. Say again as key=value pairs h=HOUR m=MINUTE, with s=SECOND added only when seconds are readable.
h=2 m=43
